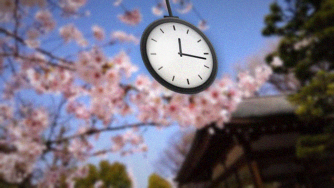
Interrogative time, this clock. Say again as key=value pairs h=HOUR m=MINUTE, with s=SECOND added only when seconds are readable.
h=12 m=17
